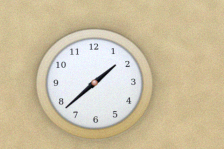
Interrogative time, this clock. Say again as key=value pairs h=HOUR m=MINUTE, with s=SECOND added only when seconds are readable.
h=1 m=38
